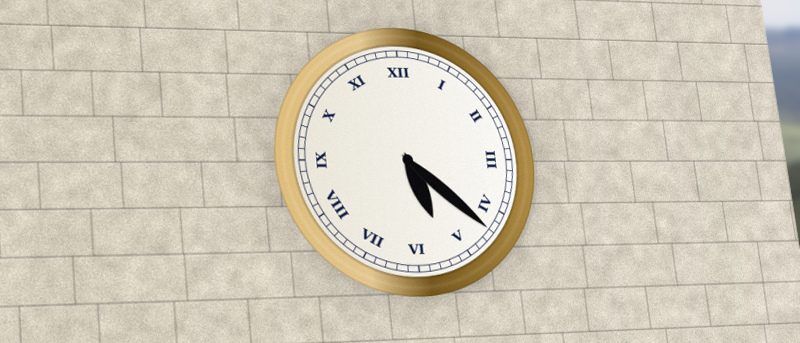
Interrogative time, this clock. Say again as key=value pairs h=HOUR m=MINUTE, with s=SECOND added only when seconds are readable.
h=5 m=22
